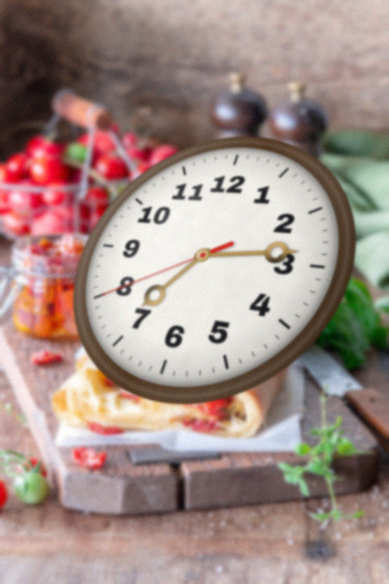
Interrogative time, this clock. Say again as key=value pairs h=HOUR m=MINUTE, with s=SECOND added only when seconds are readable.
h=7 m=13 s=40
